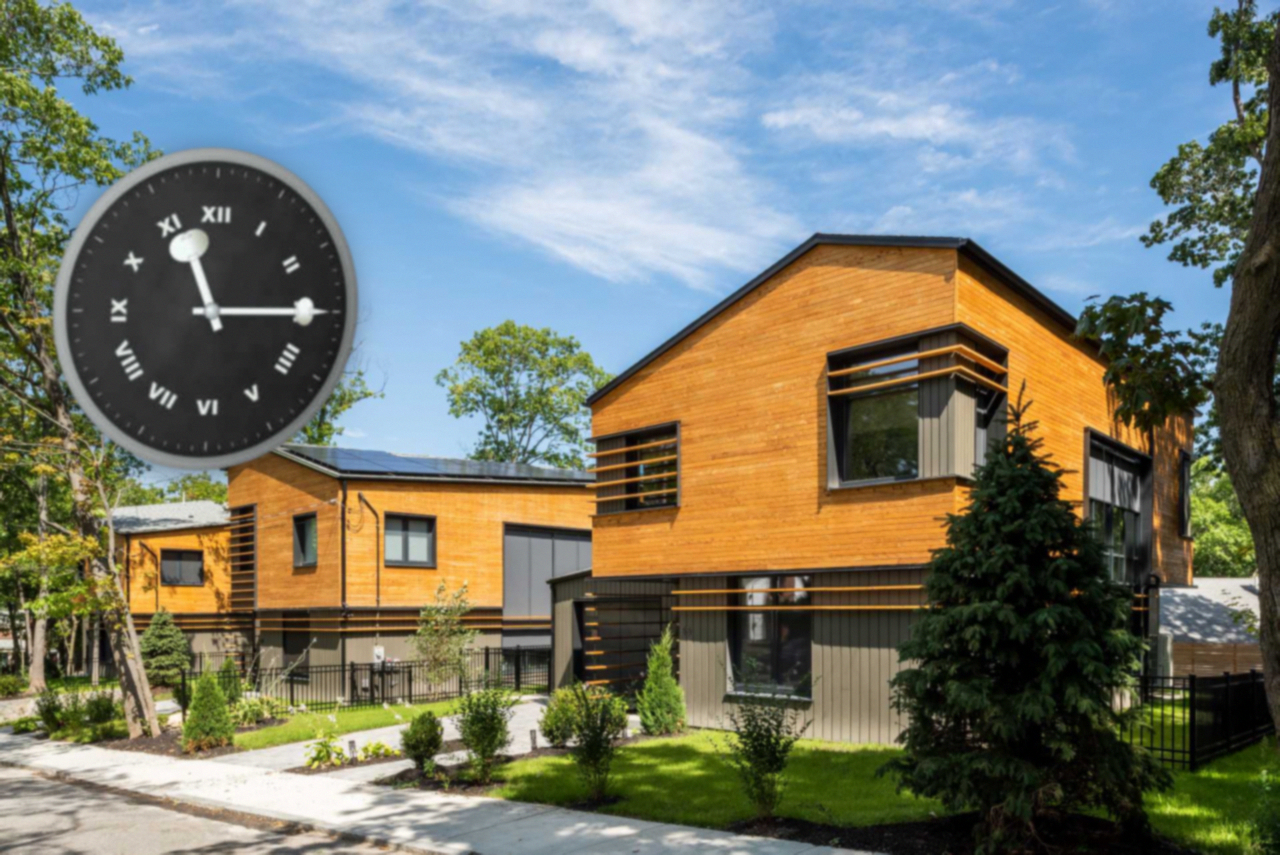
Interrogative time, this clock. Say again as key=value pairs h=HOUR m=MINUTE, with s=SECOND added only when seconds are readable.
h=11 m=15
